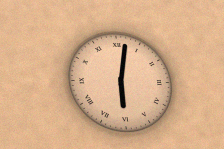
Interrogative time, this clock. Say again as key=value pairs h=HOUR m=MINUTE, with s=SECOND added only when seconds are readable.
h=6 m=2
